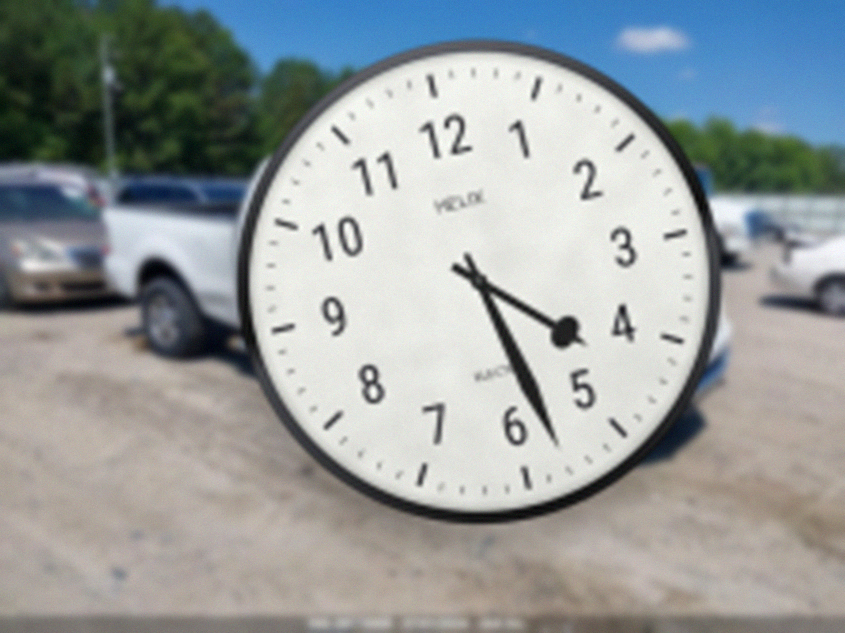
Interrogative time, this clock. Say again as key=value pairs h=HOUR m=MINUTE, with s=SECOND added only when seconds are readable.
h=4 m=28
